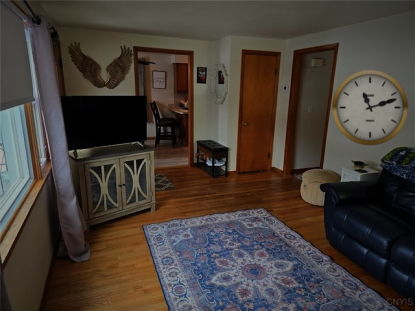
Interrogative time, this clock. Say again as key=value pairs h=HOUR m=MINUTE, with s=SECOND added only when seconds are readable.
h=11 m=12
